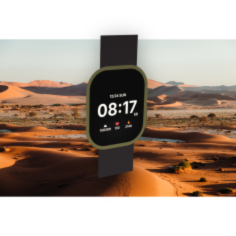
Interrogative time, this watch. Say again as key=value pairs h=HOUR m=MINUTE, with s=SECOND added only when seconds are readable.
h=8 m=17
